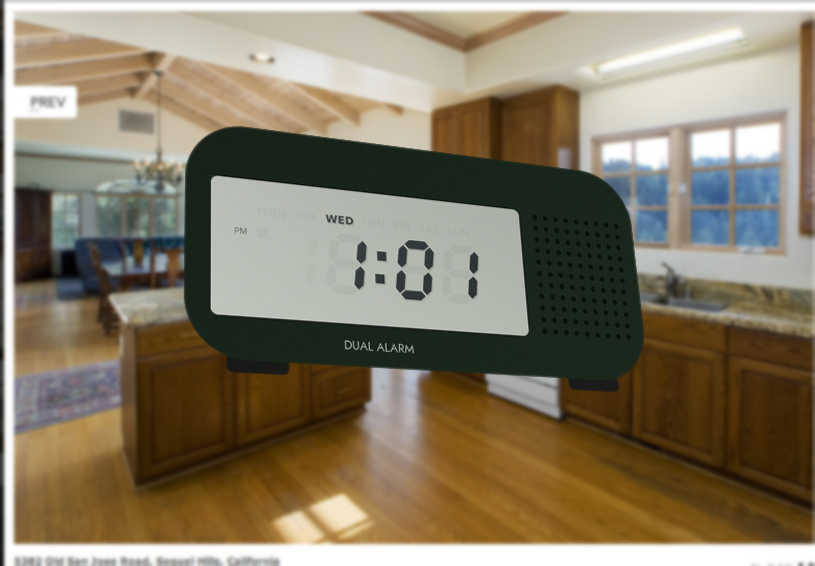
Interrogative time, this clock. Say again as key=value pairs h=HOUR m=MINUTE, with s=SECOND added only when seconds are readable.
h=1 m=1
